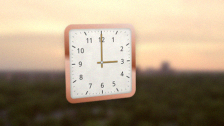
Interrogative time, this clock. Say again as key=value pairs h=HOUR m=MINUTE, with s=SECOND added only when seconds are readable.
h=3 m=0
